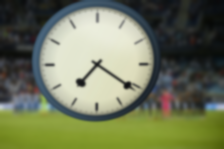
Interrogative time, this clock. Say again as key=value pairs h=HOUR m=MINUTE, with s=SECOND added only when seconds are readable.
h=7 m=21
